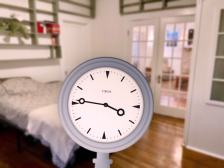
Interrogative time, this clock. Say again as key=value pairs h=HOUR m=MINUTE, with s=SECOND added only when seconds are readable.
h=3 m=46
